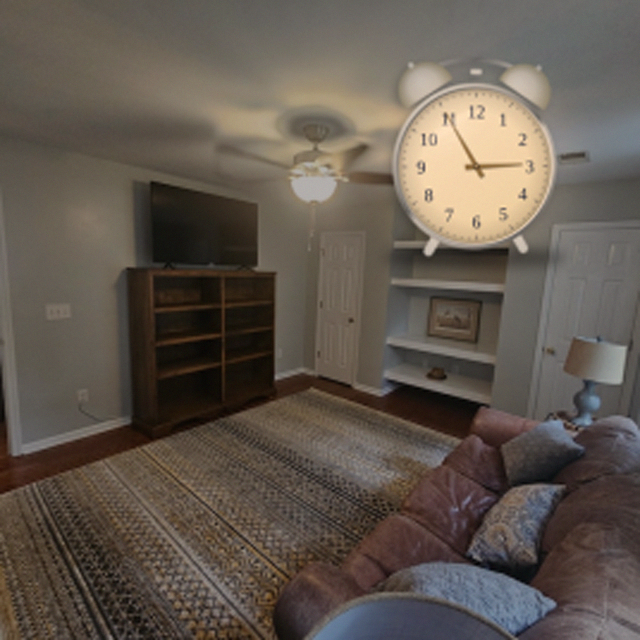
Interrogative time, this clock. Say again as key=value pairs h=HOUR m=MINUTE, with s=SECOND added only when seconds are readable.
h=2 m=55
